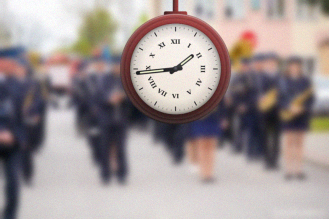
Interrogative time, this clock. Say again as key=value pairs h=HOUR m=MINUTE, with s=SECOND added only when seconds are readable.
h=1 m=44
